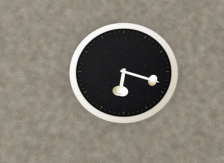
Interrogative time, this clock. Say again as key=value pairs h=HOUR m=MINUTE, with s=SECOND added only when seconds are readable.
h=6 m=18
